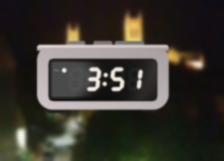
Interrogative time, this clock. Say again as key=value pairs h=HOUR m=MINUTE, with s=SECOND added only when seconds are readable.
h=3 m=51
